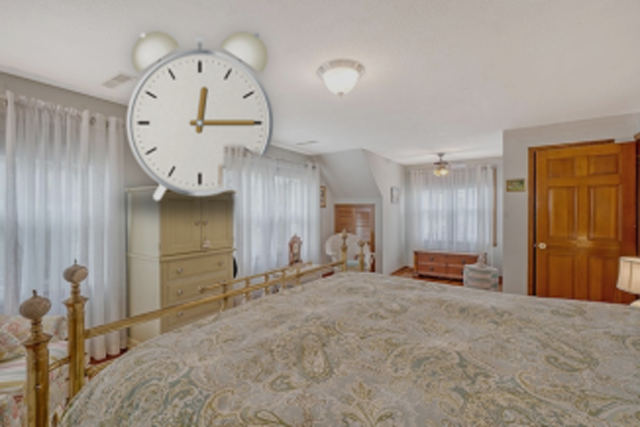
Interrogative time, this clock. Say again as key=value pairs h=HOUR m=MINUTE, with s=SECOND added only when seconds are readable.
h=12 m=15
